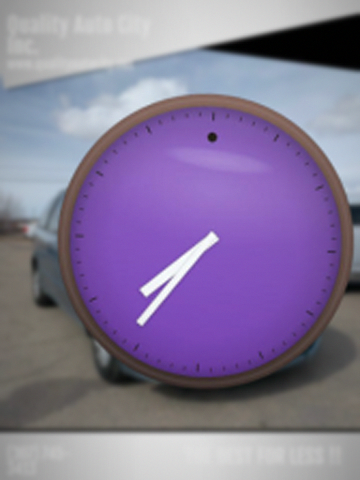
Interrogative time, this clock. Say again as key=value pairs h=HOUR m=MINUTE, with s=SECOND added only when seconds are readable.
h=7 m=36
